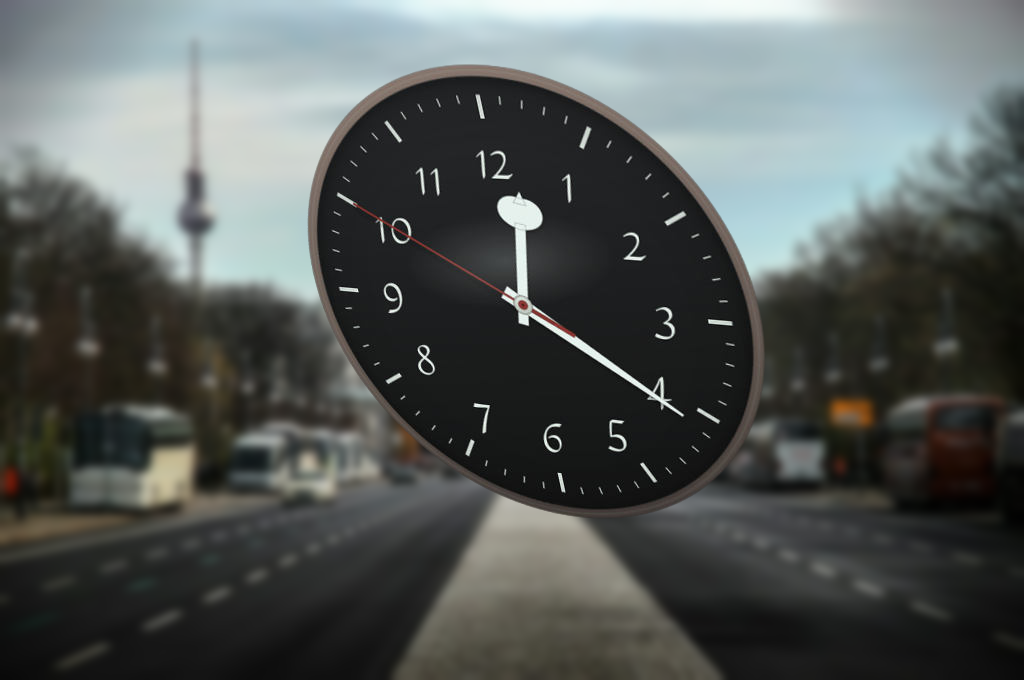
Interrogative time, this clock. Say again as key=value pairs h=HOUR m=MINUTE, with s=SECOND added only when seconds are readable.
h=12 m=20 s=50
